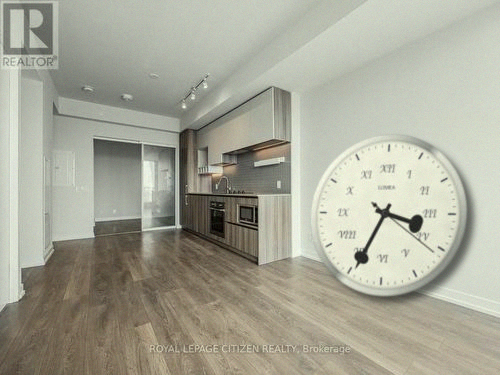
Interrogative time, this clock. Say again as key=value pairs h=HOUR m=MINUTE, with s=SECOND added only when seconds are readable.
h=3 m=34 s=21
